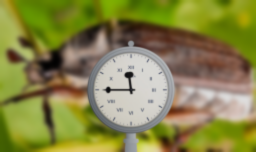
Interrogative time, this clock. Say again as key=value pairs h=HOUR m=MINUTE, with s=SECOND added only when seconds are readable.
h=11 m=45
